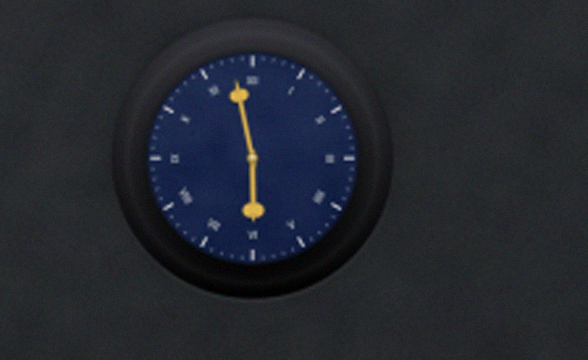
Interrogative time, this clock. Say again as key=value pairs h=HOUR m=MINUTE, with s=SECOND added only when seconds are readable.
h=5 m=58
